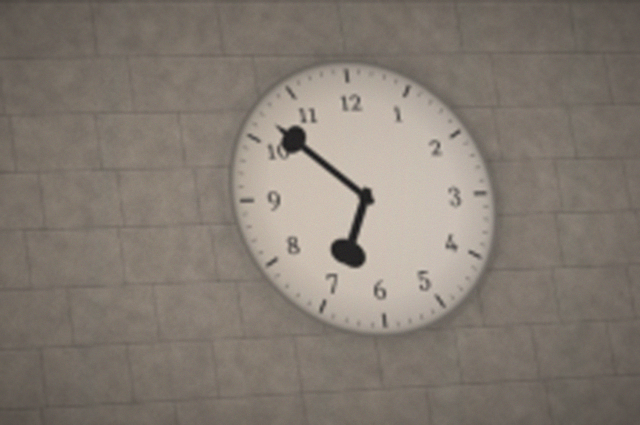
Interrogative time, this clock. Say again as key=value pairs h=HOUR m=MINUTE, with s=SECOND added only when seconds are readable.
h=6 m=52
